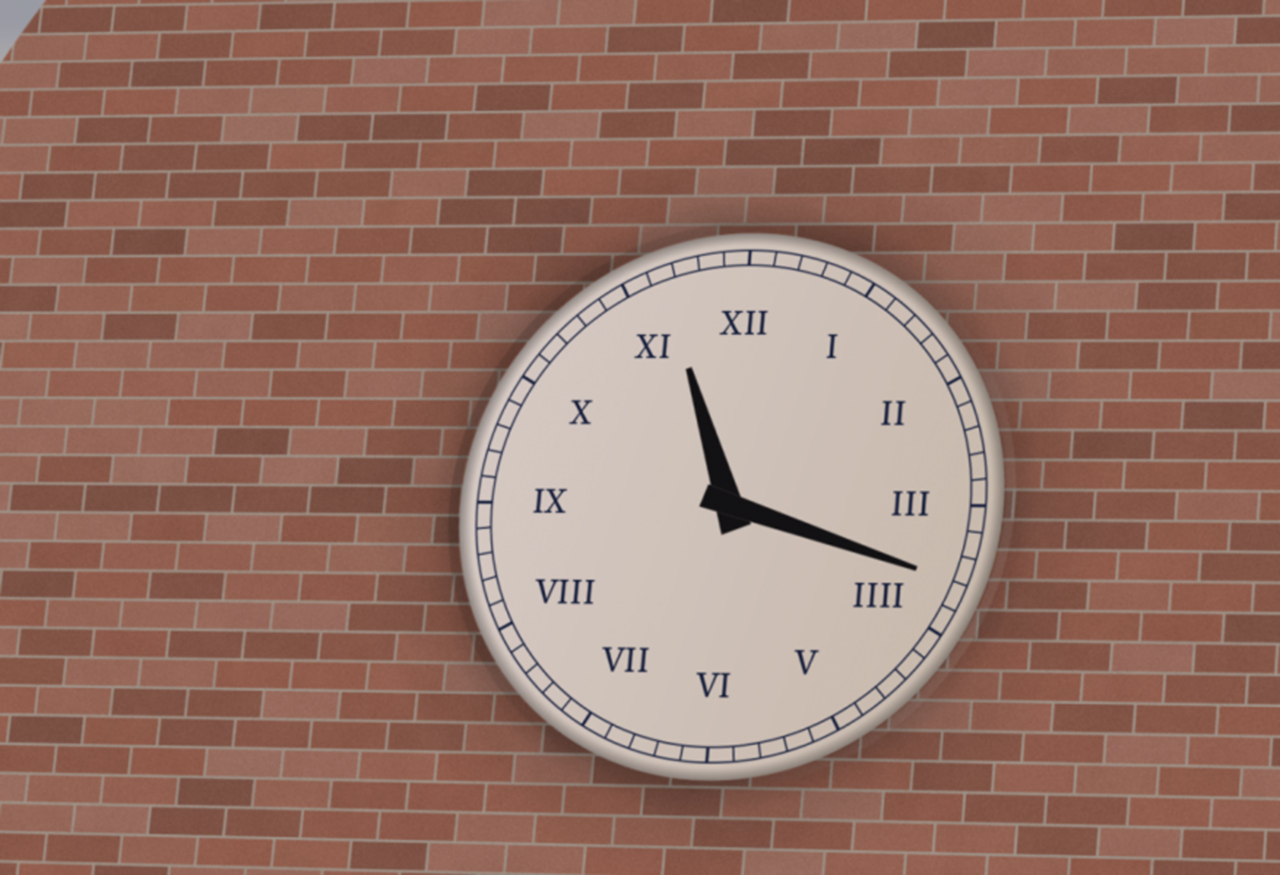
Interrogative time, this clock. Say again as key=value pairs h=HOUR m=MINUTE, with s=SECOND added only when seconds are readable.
h=11 m=18
